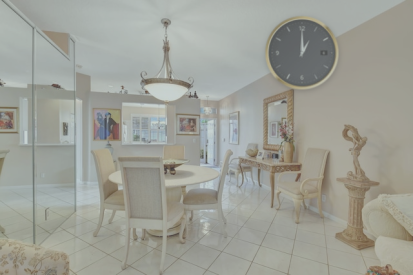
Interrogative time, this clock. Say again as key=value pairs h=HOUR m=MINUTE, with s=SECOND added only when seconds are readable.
h=1 m=0
